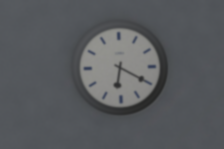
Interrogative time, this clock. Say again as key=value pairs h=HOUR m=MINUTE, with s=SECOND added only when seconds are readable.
h=6 m=20
